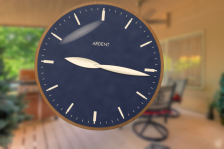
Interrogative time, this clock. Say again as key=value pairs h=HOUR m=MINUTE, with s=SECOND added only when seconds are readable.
h=9 m=16
